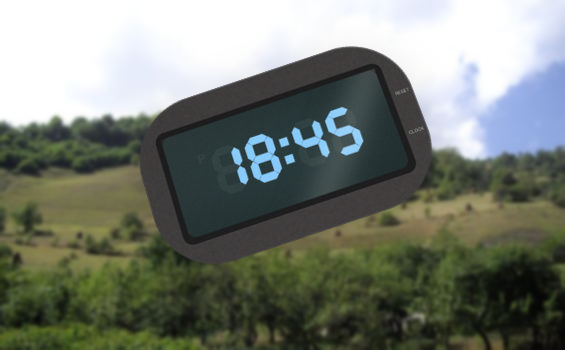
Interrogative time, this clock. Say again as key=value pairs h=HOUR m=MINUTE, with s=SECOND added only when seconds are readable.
h=18 m=45
